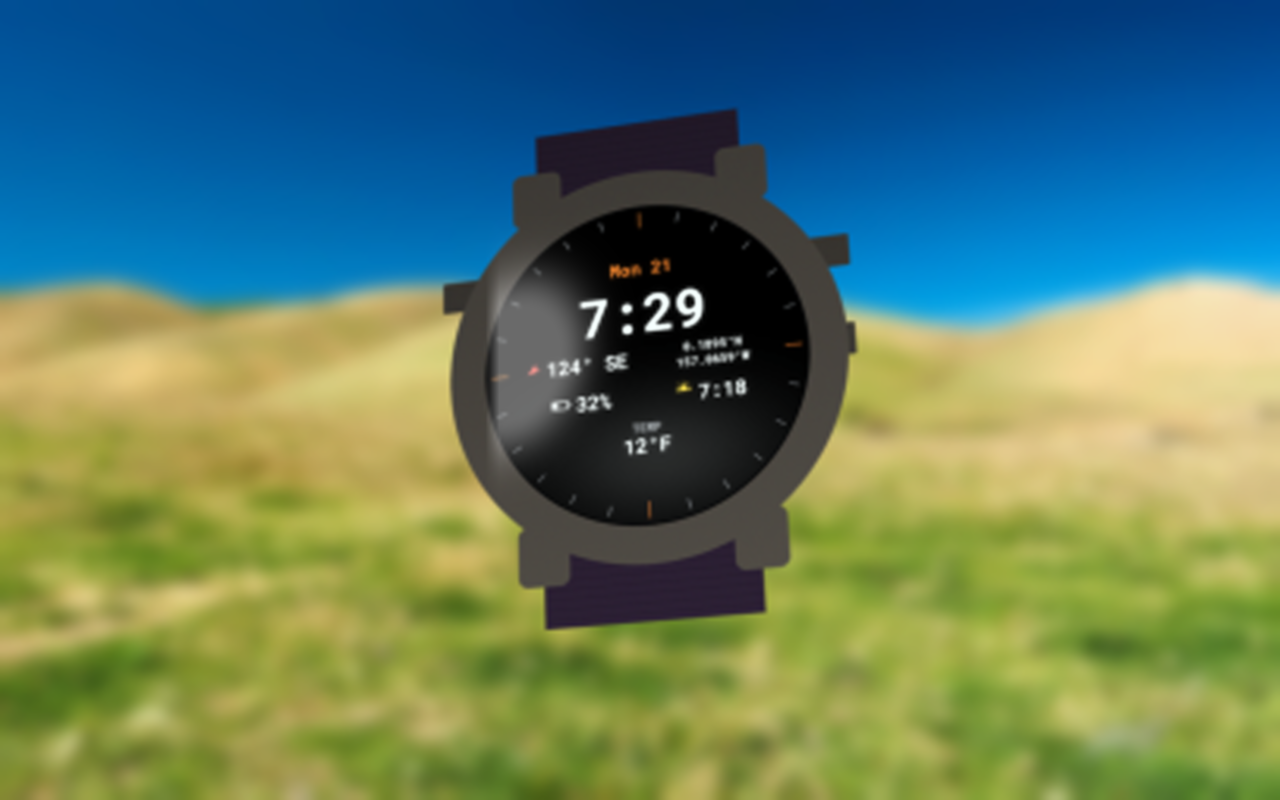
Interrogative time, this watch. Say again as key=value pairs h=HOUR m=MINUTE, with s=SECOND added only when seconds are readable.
h=7 m=29
